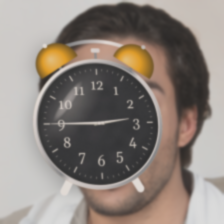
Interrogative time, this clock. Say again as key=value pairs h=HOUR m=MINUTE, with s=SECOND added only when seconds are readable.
h=2 m=45
